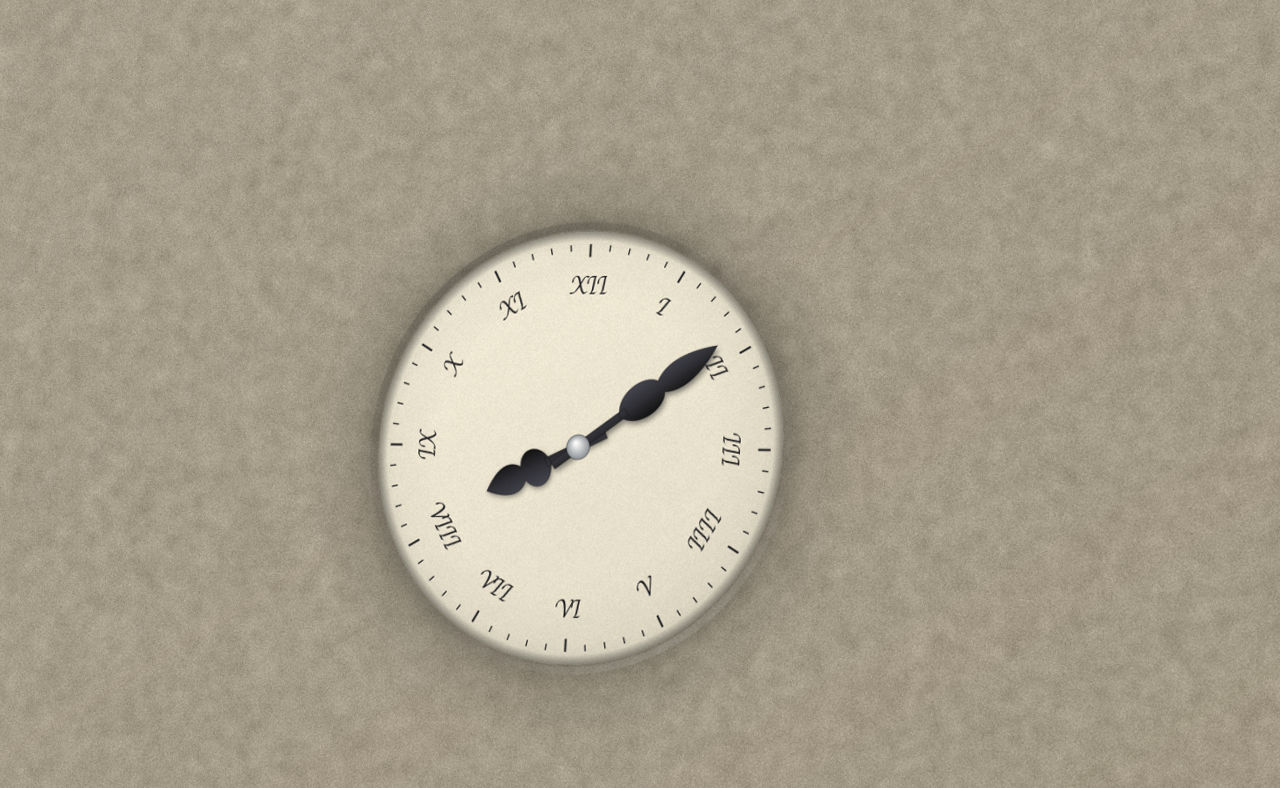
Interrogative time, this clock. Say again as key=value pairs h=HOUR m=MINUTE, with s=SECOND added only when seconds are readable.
h=8 m=9
